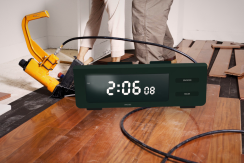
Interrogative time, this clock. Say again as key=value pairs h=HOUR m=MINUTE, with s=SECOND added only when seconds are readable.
h=2 m=6 s=8
